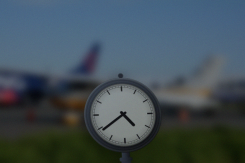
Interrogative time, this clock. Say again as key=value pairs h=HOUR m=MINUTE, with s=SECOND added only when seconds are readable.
h=4 m=39
